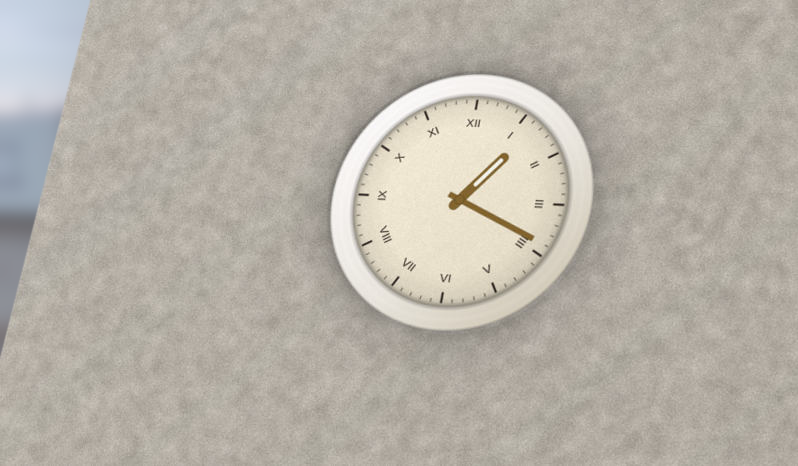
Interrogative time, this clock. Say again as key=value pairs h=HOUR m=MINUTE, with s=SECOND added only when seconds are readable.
h=1 m=19
